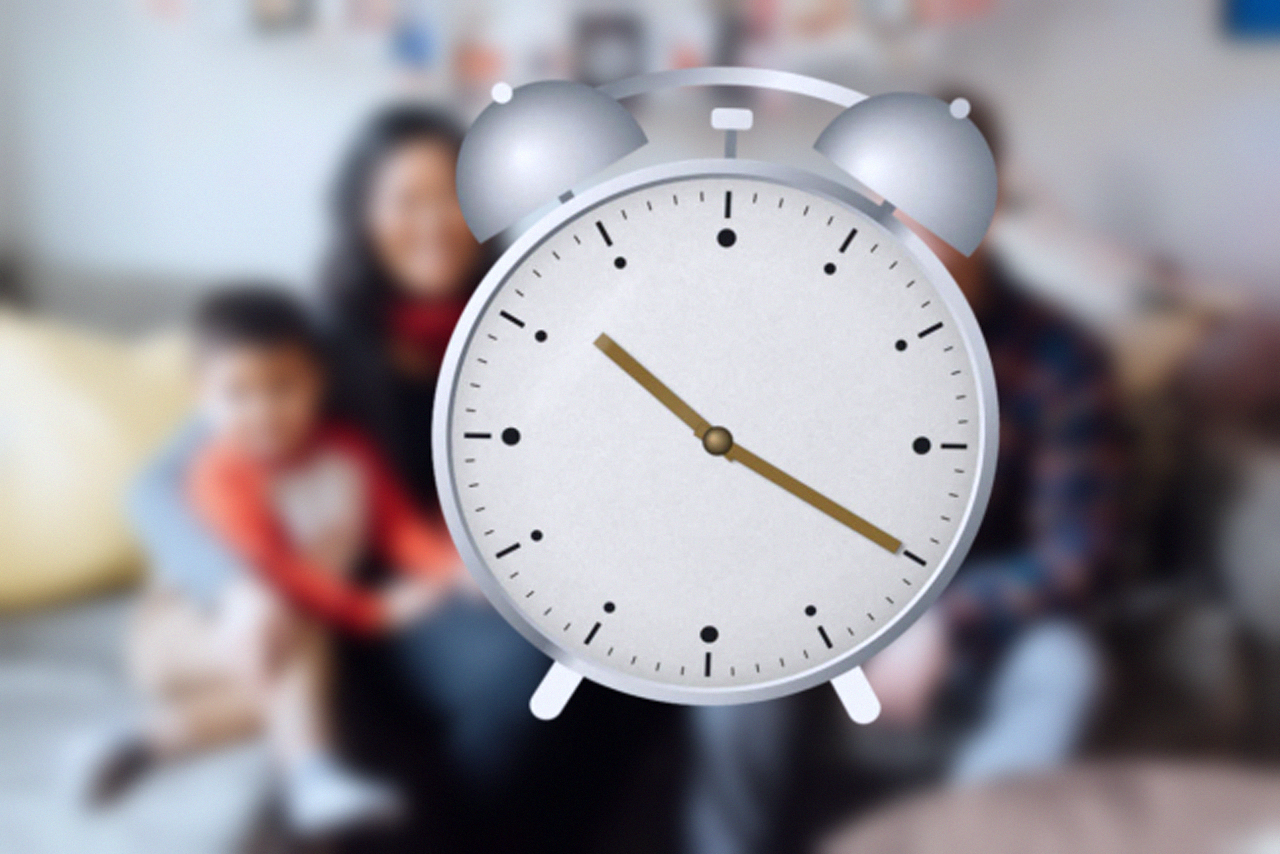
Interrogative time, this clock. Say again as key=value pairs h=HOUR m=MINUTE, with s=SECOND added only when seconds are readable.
h=10 m=20
